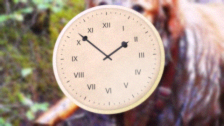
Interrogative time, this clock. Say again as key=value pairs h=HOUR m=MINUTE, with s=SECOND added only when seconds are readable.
h=1 m=52
